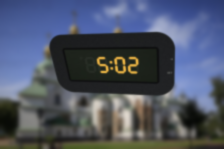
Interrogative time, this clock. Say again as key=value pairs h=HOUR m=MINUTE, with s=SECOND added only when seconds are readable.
h=5 m=2
